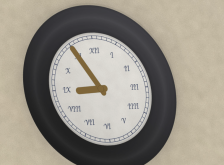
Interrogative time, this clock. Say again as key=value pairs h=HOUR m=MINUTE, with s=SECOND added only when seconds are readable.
h=8 m=55
